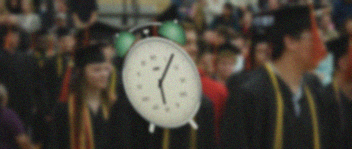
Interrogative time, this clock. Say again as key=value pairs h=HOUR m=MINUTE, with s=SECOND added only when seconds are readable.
h=6 m=7
